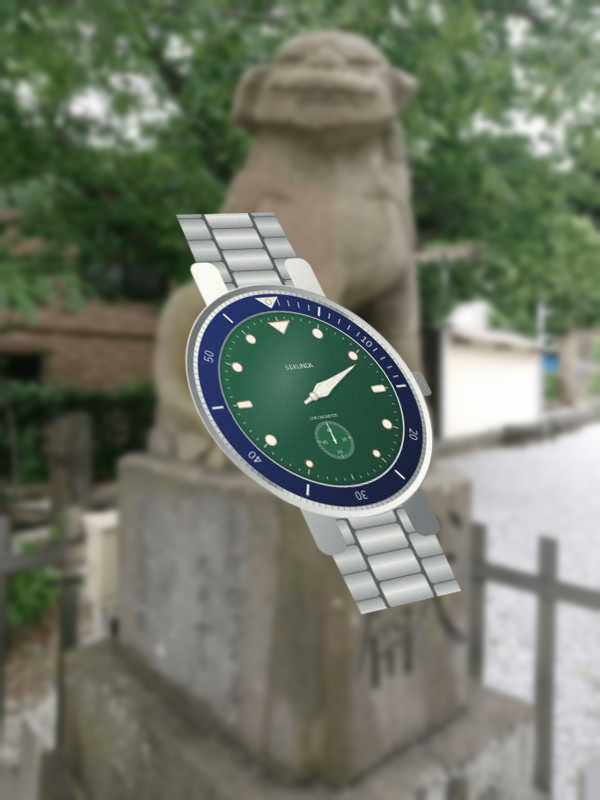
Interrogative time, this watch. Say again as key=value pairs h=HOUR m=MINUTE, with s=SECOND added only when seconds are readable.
h=2 m=11
